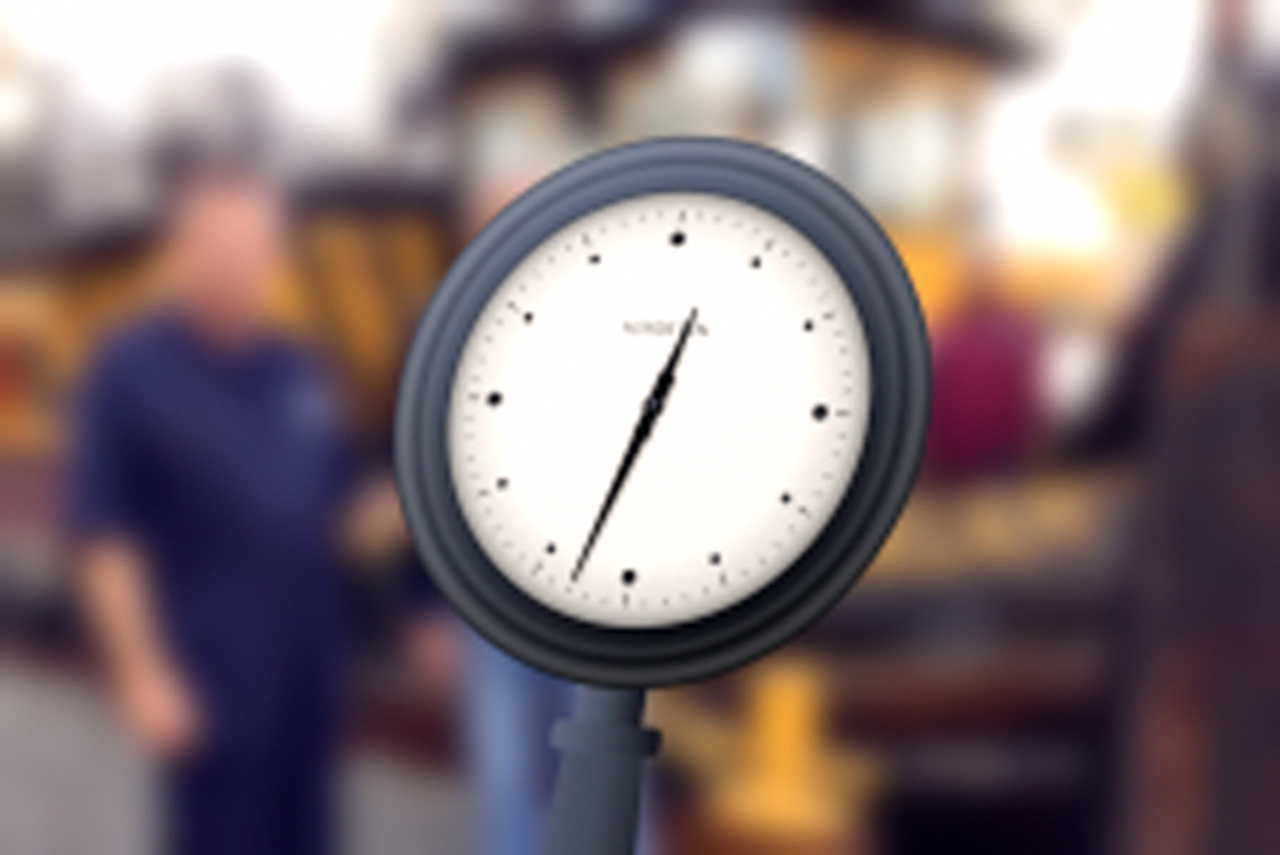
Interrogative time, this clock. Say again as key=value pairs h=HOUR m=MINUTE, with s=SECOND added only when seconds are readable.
h=12 m=33
